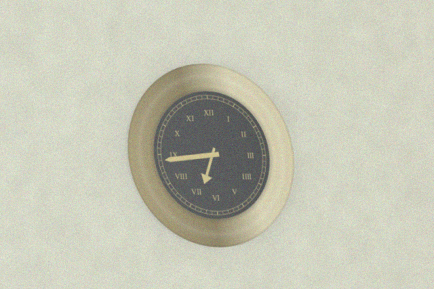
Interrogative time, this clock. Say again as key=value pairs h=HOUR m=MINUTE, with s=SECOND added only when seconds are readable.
h=6 m=44
